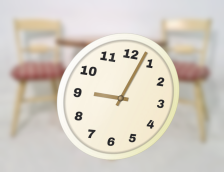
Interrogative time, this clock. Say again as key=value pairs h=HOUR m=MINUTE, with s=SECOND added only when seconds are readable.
h=9 m=3
